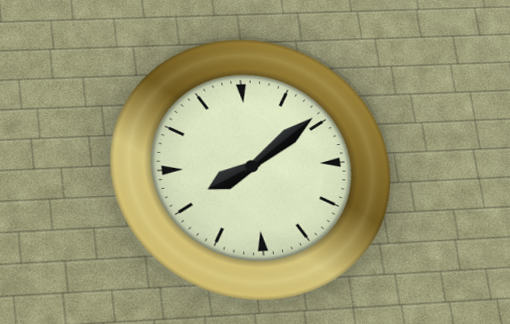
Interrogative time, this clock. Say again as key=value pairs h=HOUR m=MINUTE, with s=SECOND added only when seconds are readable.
h=8 m=9
